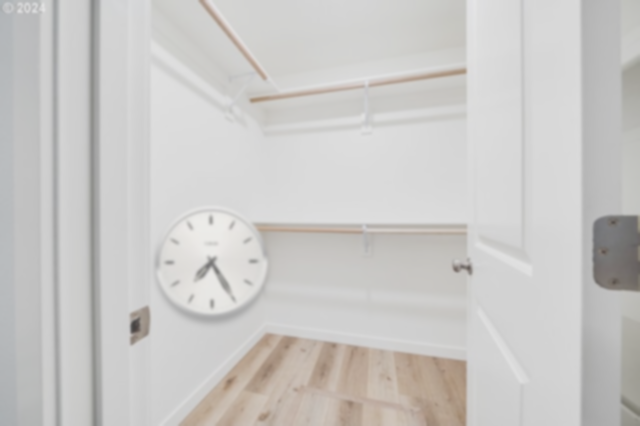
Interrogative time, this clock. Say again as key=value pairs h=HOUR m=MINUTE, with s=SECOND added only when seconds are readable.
h=7 m=25
